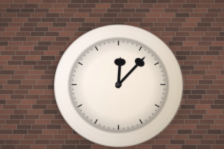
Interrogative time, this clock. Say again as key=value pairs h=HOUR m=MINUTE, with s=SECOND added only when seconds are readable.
h=12 m=7
